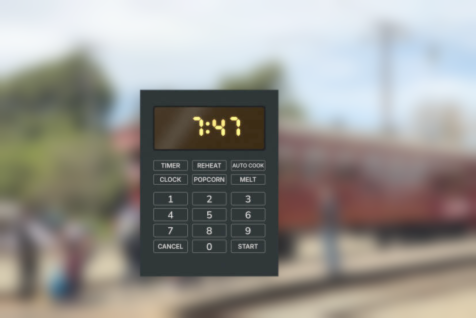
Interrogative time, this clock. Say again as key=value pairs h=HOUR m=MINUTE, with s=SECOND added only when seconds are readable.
h=7 m=47
